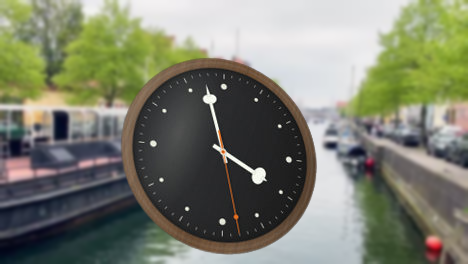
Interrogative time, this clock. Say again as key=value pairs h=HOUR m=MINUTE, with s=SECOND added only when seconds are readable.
h=3 m=57 s=28
